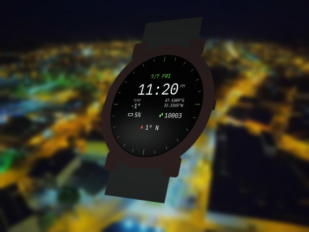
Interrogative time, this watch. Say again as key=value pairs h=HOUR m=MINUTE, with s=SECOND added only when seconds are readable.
h=11 m=20
